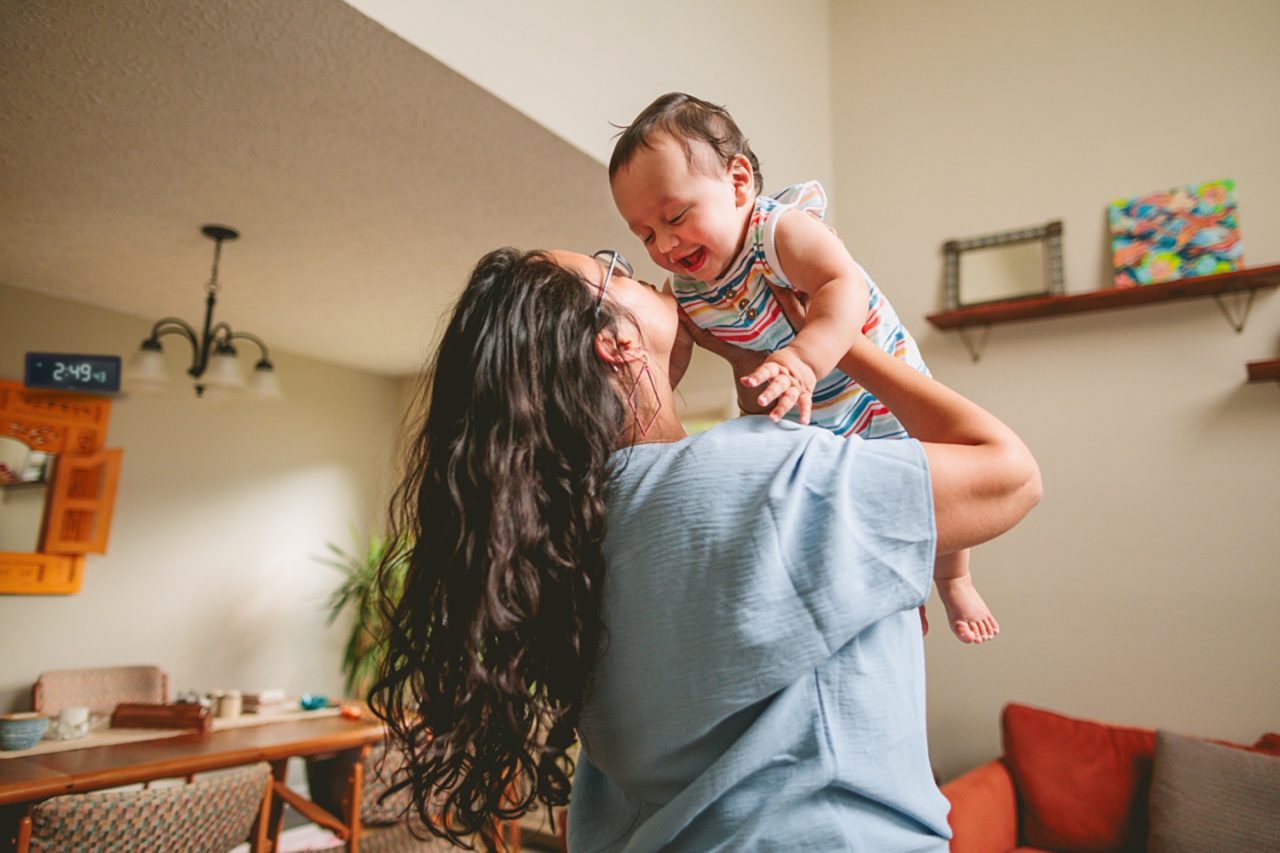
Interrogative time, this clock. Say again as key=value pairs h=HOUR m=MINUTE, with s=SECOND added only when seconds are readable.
h=2 m=49
